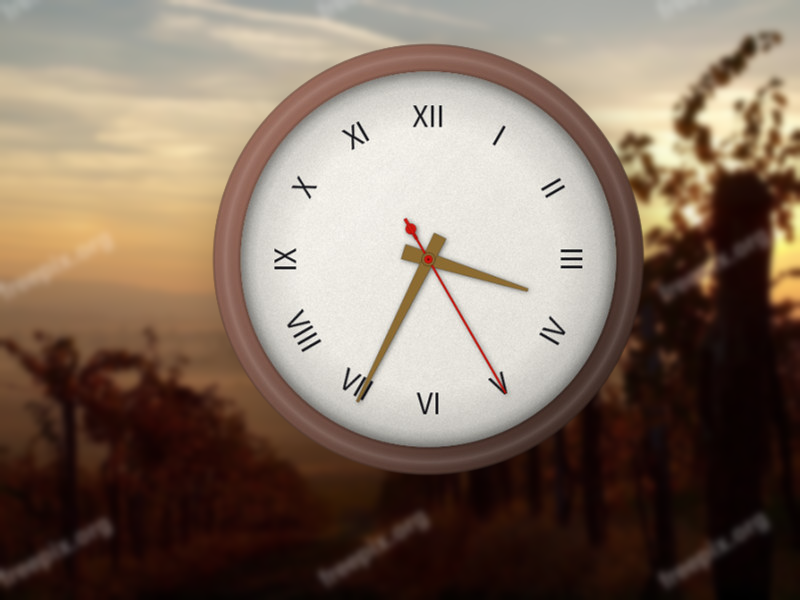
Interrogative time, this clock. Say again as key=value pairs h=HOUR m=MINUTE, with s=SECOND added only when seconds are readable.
h=3 m=34 s=25
